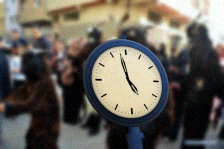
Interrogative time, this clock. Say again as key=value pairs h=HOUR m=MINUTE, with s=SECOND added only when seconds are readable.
h=4 m=58
